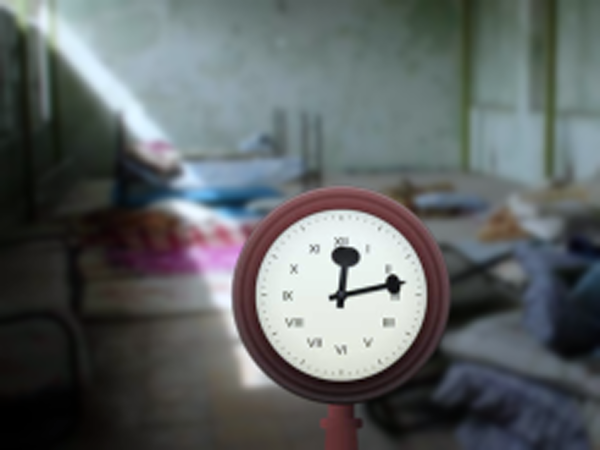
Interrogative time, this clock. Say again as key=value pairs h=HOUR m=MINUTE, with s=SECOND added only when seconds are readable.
h=12 m=13
